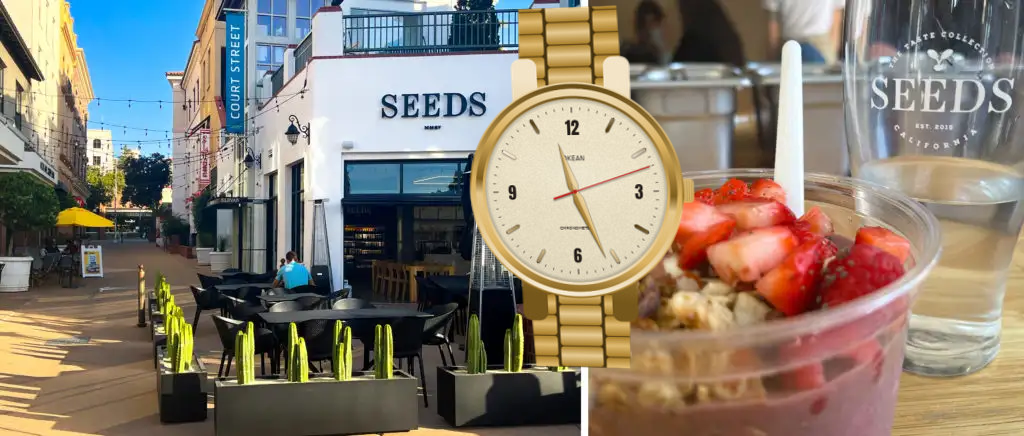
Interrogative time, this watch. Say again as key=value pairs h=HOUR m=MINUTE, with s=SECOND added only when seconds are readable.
h=11 m=26 s=12
